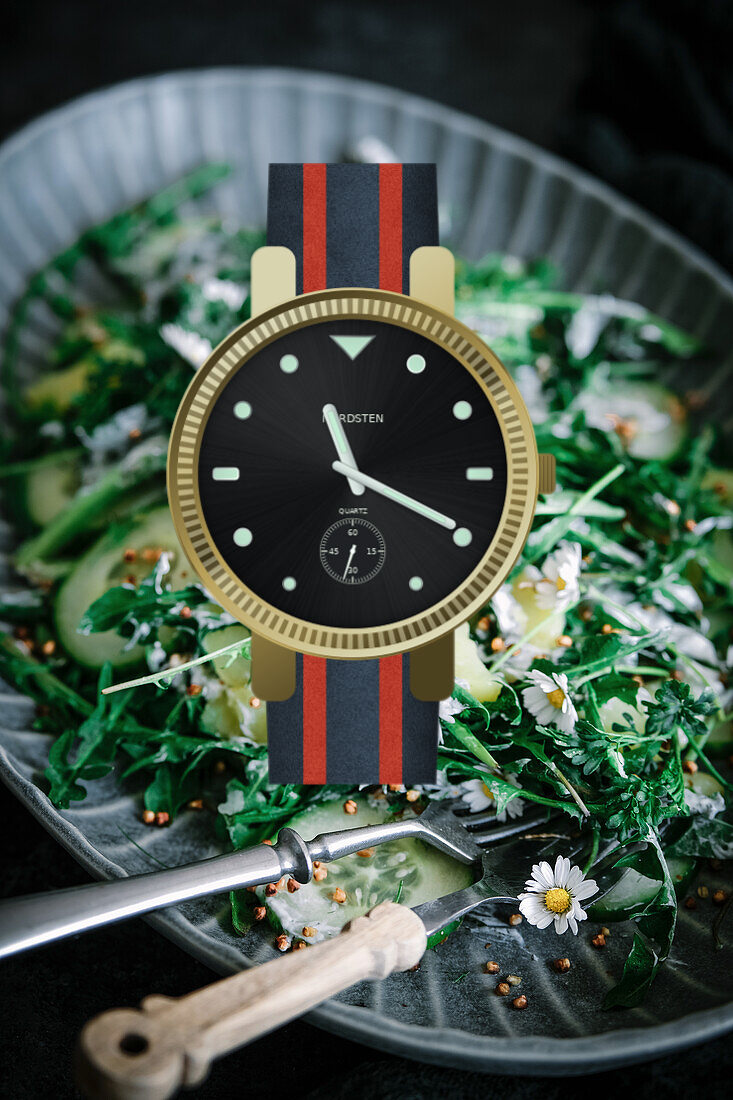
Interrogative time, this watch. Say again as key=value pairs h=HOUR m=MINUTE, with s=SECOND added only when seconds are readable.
h=11 m=19 s=33
